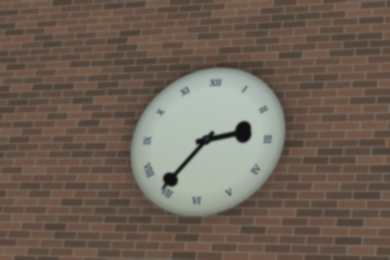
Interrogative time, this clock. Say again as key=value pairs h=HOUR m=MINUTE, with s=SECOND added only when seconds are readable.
h=2 m=36
